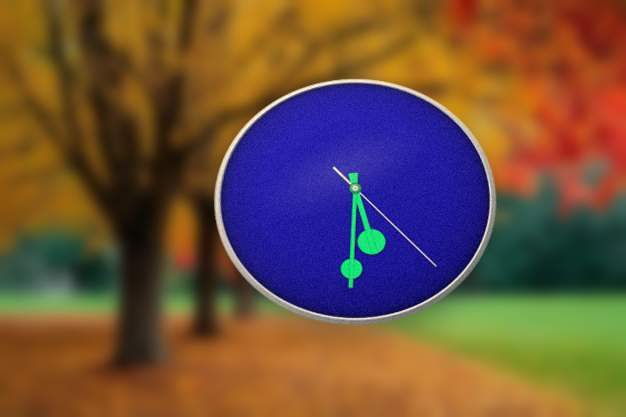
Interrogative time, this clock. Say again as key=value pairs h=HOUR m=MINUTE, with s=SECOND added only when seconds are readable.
h=5 m=30 s=23
